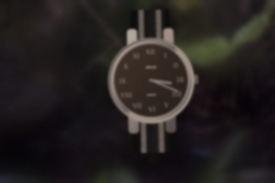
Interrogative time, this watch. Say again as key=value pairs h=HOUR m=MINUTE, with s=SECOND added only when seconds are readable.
h=3 m=19
